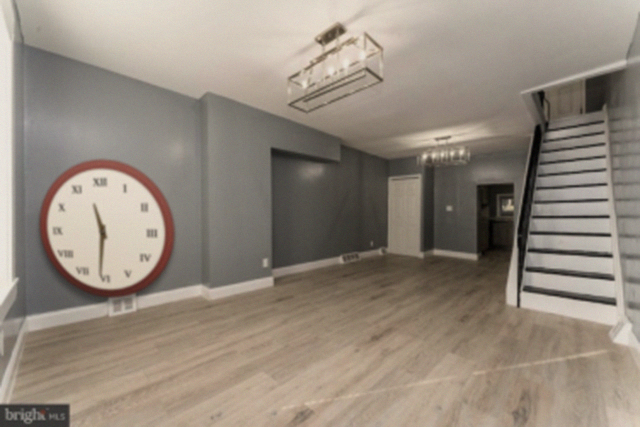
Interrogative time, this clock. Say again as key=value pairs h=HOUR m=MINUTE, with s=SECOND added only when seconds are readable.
h=11 m=31
